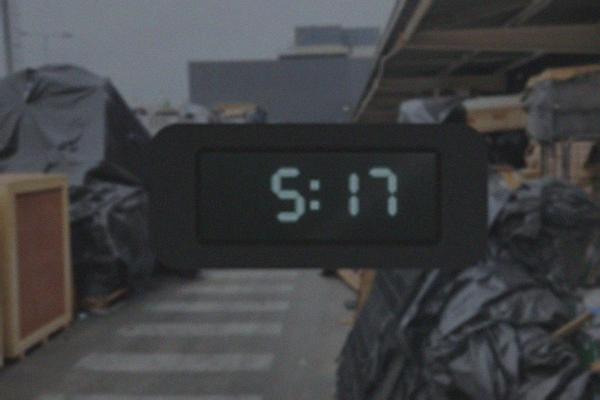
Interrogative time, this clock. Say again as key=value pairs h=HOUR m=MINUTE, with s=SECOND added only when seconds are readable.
h=5 m=17
